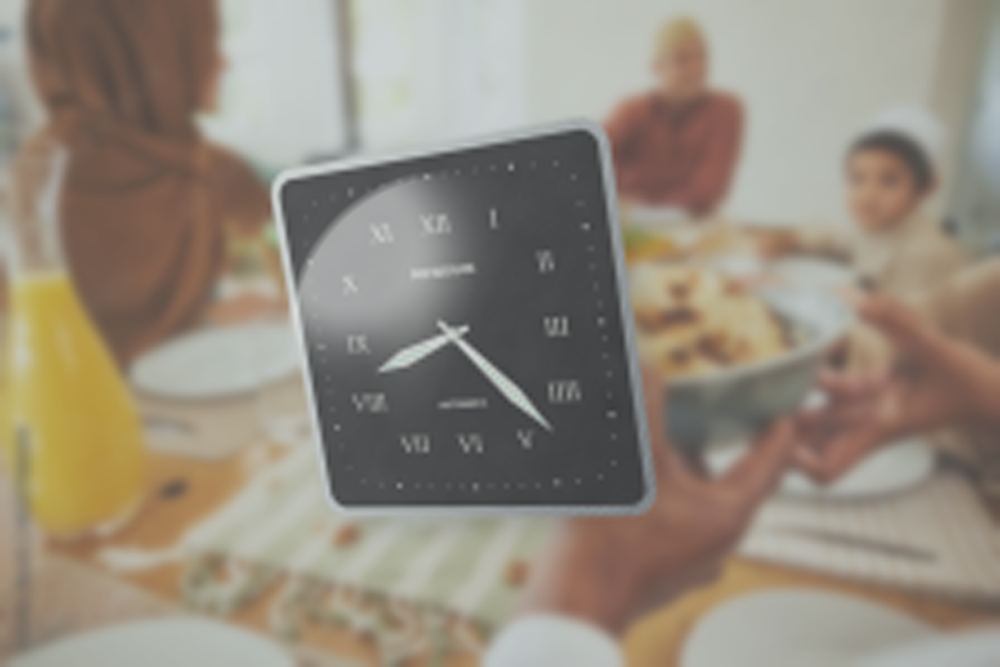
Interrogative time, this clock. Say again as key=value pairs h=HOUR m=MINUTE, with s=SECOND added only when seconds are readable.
h=8 m=23
